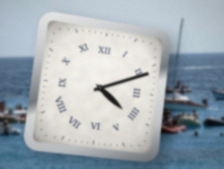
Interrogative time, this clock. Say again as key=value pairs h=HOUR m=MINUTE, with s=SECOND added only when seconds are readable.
h=4 m=11
